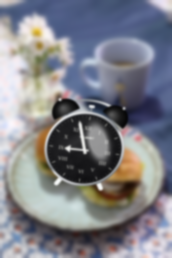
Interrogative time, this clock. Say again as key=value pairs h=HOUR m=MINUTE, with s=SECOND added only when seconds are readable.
h=8 m=57
